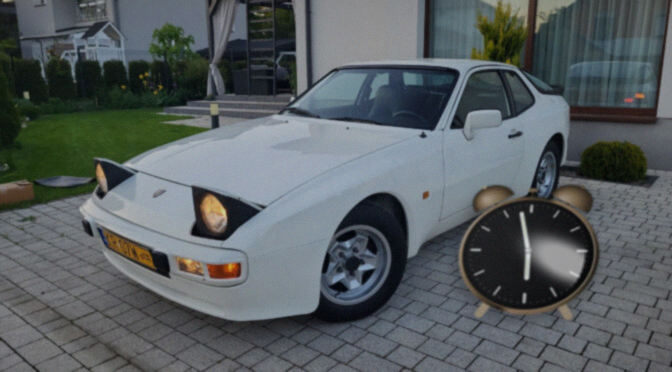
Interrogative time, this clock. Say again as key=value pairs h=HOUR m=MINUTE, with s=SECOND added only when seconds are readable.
h=5 m=58
